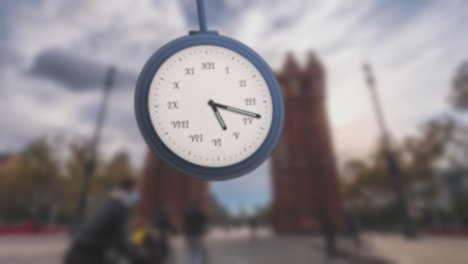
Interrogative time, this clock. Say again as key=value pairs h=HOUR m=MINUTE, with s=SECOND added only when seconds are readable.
h=5 m=18
